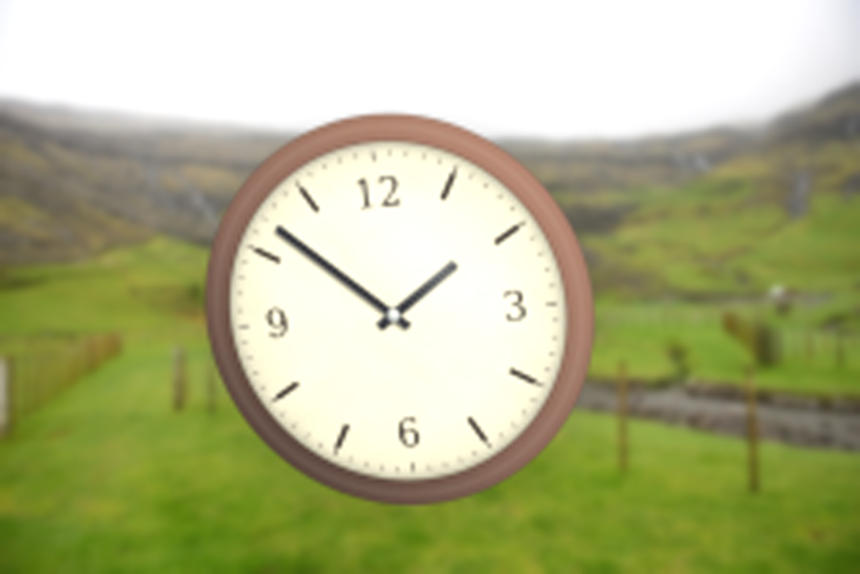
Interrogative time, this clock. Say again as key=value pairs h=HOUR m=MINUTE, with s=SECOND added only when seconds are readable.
h=1 m=52
